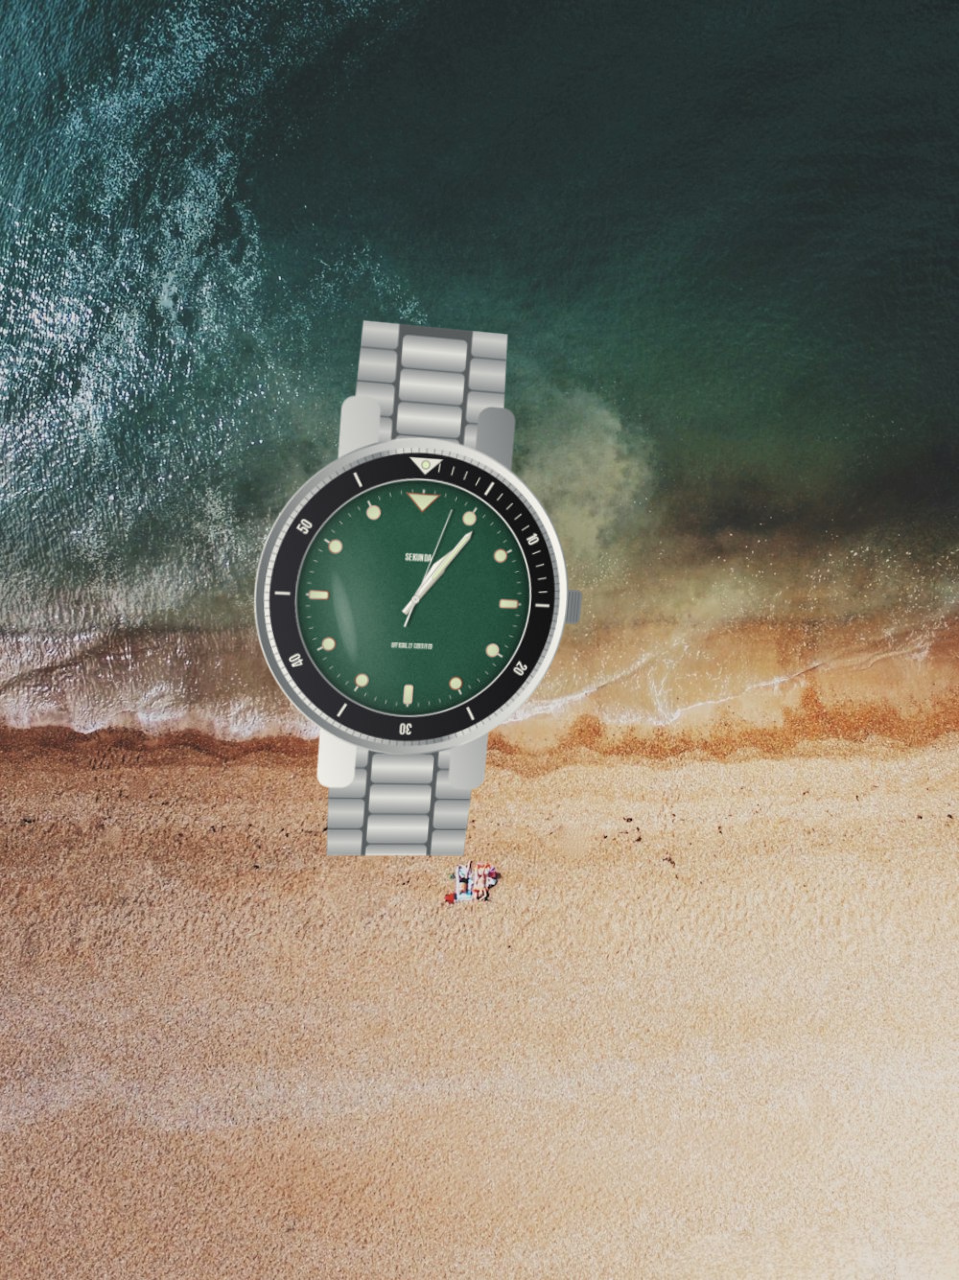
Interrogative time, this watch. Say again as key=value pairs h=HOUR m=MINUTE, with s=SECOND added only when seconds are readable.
h=1 m=6 s=3
